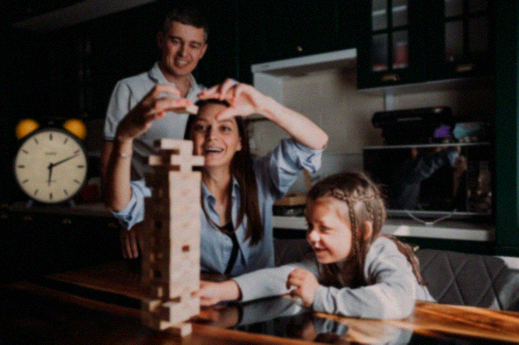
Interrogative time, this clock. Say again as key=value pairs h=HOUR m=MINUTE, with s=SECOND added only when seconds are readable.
h=6 m=11
